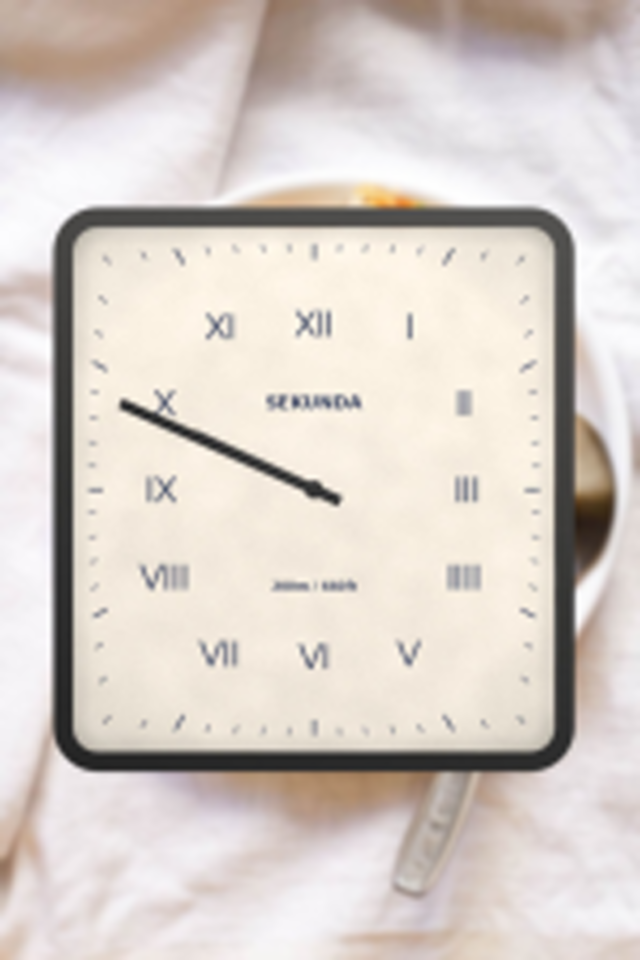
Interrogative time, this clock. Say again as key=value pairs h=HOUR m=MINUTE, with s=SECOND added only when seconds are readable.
h=9 m=49
